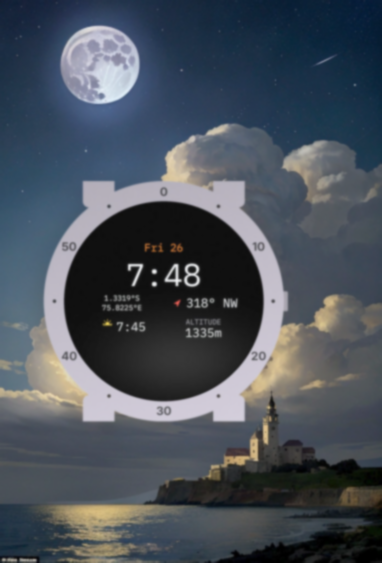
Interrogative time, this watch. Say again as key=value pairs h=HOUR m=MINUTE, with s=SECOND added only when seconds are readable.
h=7 m=48
